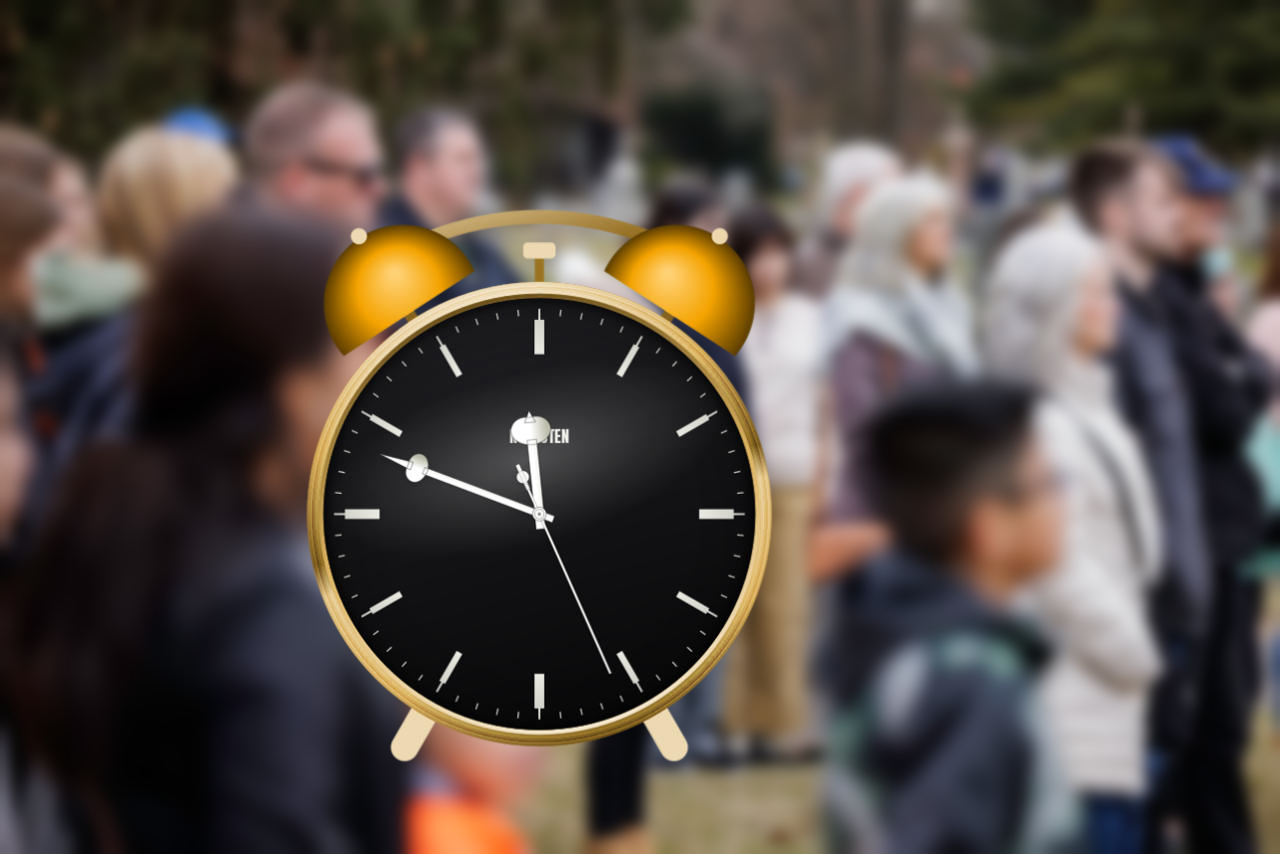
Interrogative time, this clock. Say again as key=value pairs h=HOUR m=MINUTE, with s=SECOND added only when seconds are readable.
h=11 m=48 s=26
